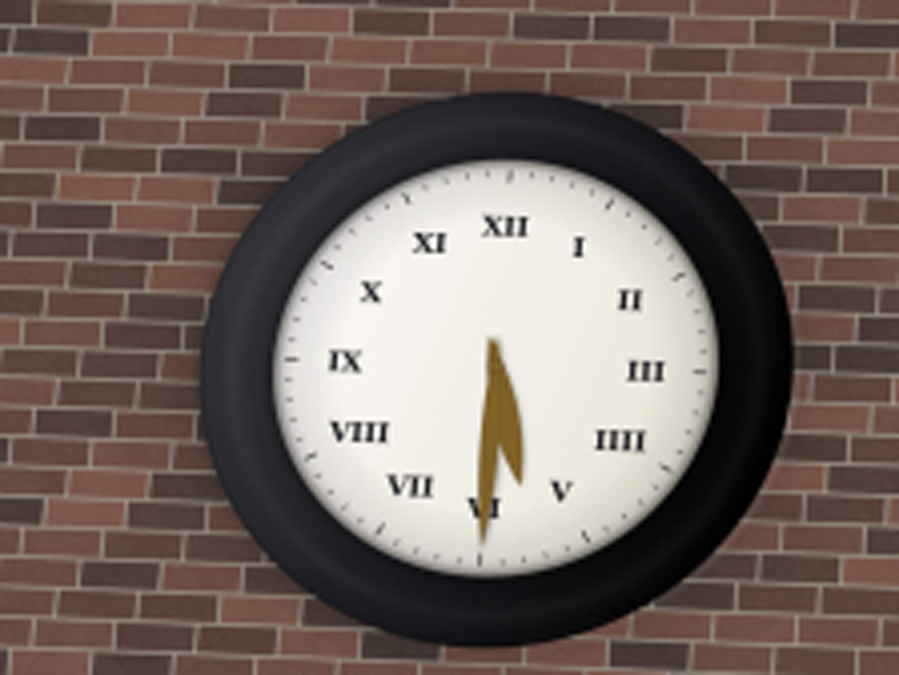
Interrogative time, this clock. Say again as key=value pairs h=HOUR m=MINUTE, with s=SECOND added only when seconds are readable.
h=5 m=30
